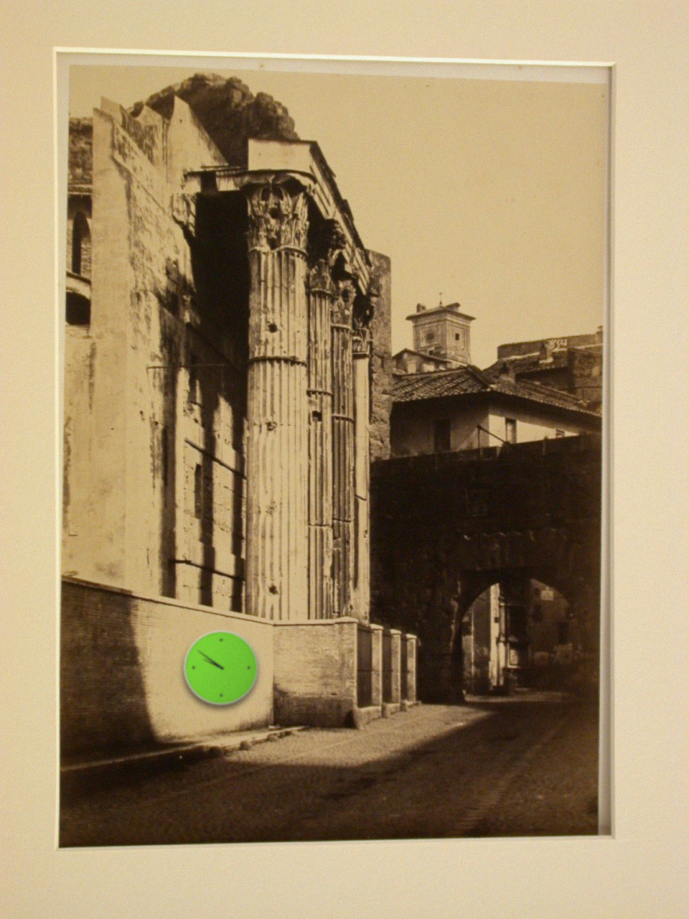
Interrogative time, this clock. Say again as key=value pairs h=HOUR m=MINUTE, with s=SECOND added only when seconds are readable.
h=9 m=51
